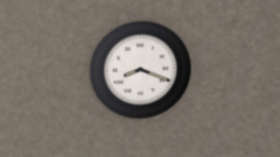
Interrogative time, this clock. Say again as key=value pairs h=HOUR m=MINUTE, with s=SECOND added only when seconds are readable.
h=8 m=19
